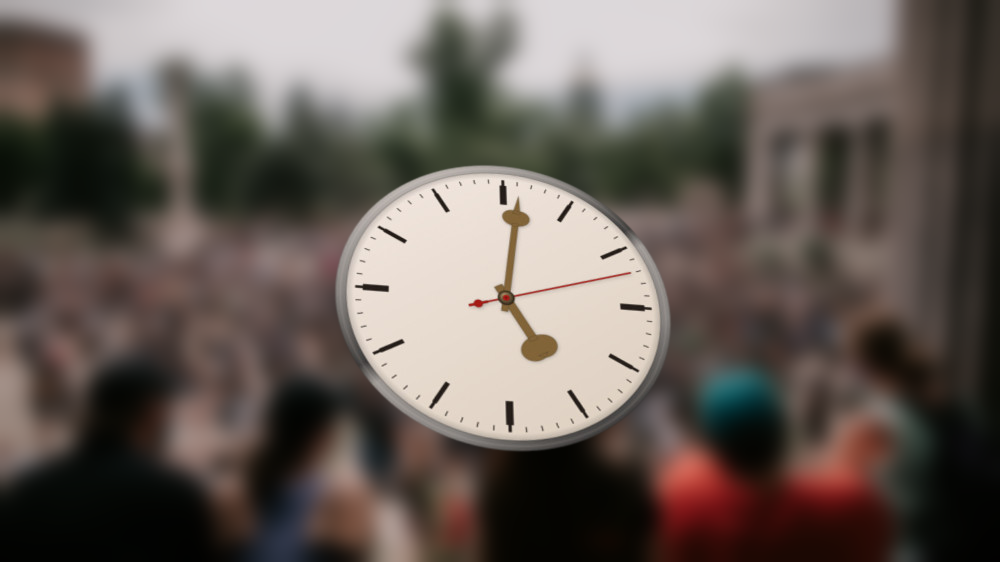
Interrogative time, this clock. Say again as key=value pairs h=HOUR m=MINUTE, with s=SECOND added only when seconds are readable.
h=5 m=1 s=12
